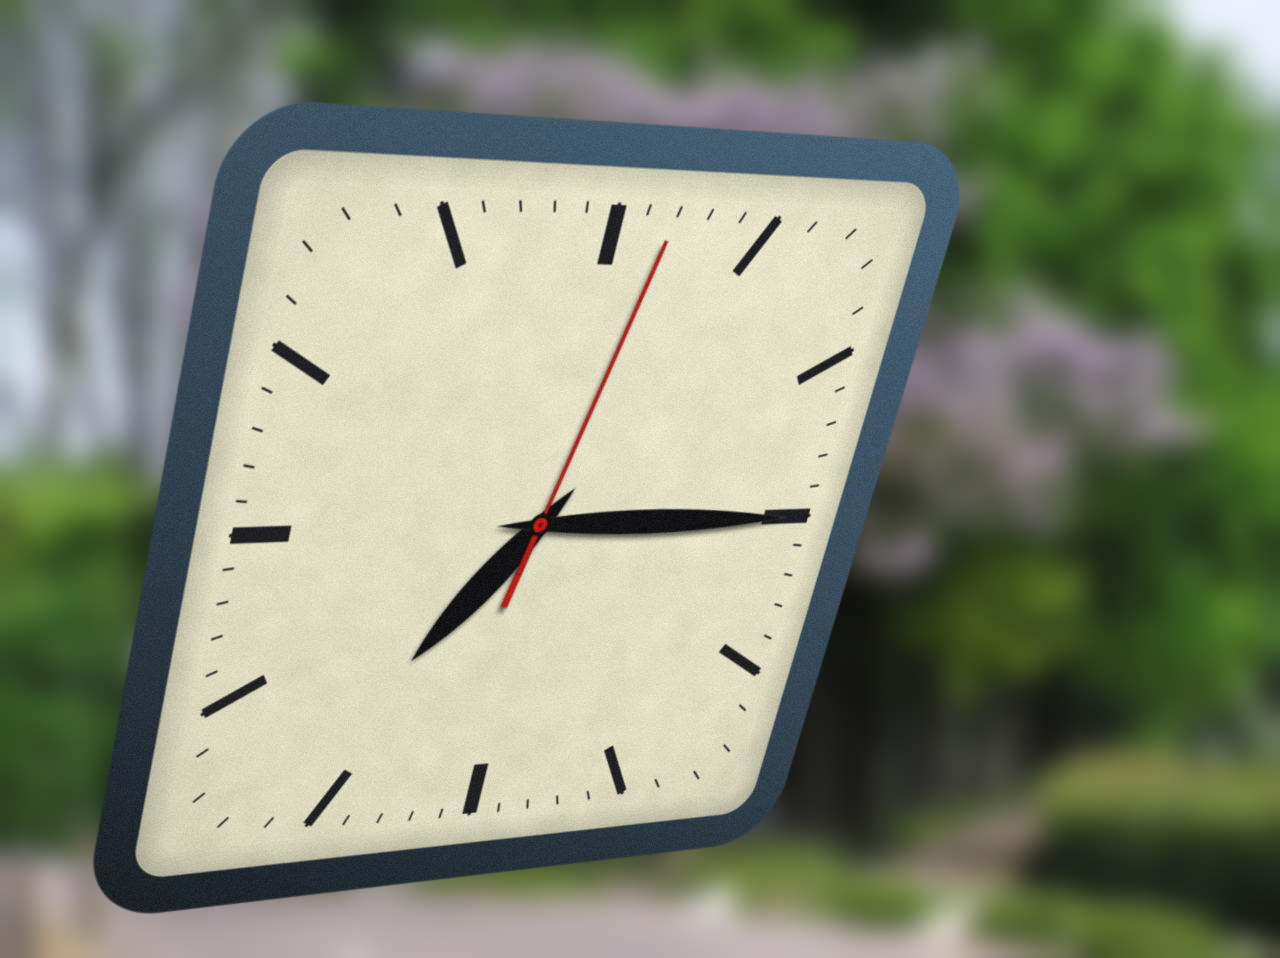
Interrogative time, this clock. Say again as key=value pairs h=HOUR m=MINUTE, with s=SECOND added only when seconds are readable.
h=7 m=15 s=2
